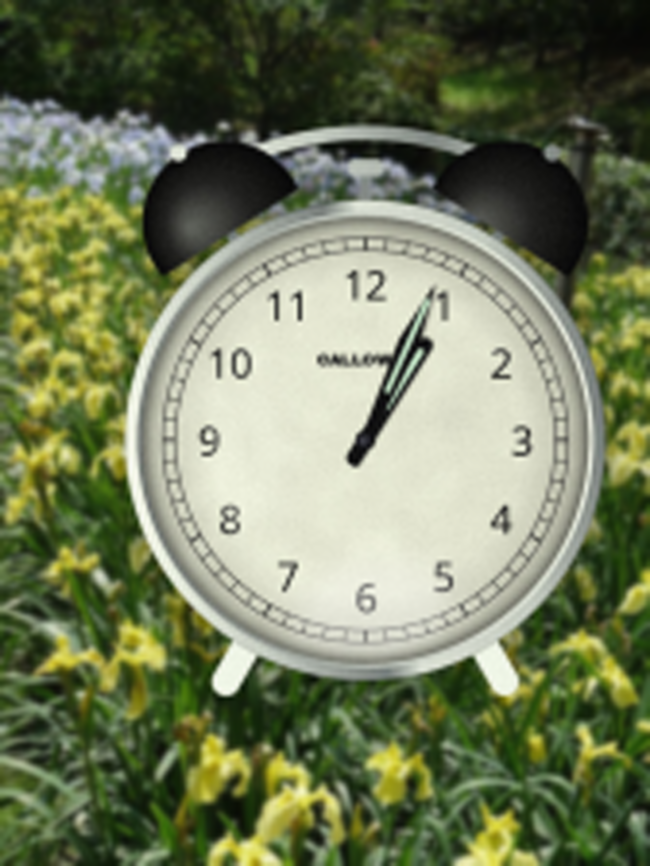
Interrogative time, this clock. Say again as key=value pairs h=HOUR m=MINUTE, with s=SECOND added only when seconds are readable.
h=1 m=4
